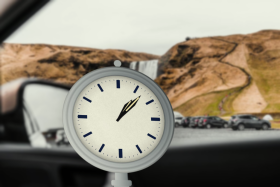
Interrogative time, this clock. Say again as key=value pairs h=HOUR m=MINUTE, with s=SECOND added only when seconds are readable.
h=1 m=7
